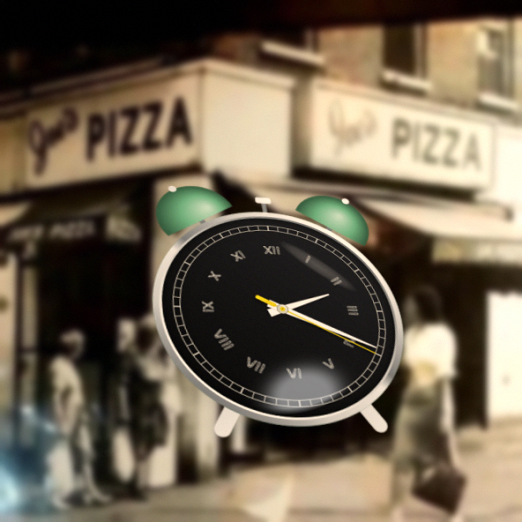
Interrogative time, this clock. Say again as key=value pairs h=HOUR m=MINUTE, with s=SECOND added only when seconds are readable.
h=2 m=19 s=20
